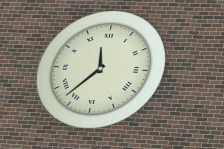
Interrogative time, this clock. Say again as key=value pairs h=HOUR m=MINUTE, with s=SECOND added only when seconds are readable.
h=11 m=37
